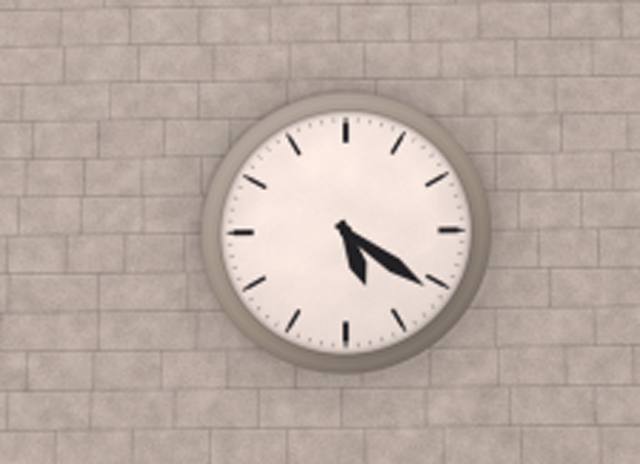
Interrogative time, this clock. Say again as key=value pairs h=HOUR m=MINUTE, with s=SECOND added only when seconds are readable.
h=5 m=21
